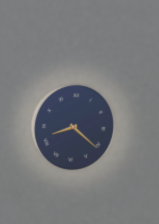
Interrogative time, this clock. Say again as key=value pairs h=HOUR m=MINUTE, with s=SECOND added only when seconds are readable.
h=8 m=21
